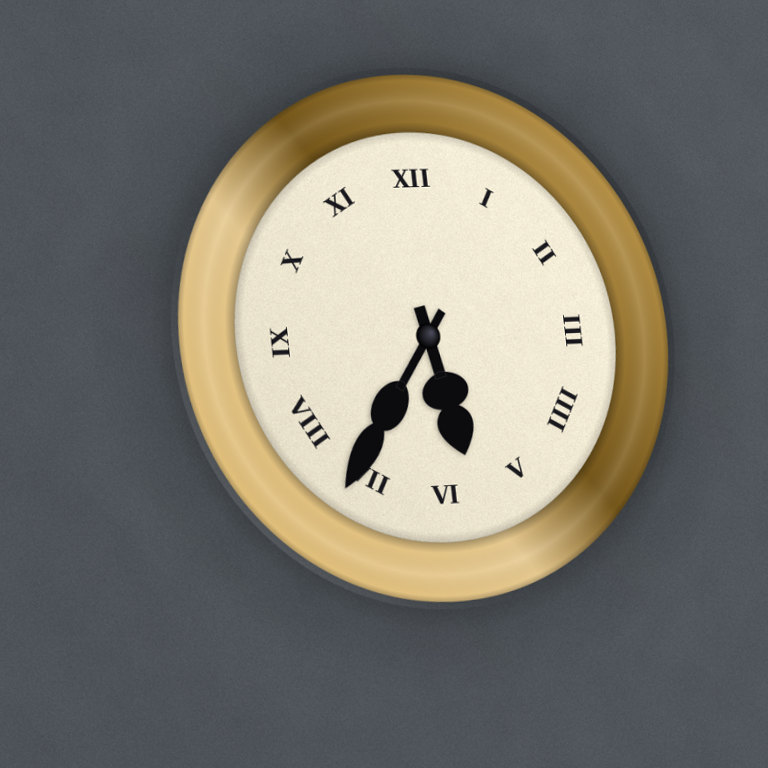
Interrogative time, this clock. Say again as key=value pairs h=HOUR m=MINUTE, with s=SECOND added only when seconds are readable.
h=5 m=36
